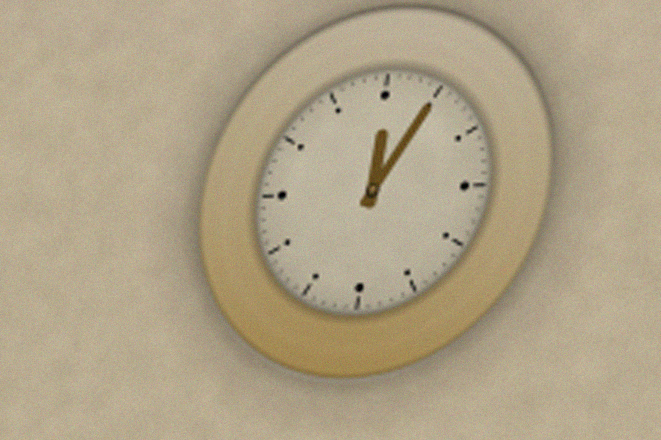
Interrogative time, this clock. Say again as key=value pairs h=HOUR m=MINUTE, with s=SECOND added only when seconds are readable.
h=12 m=5
